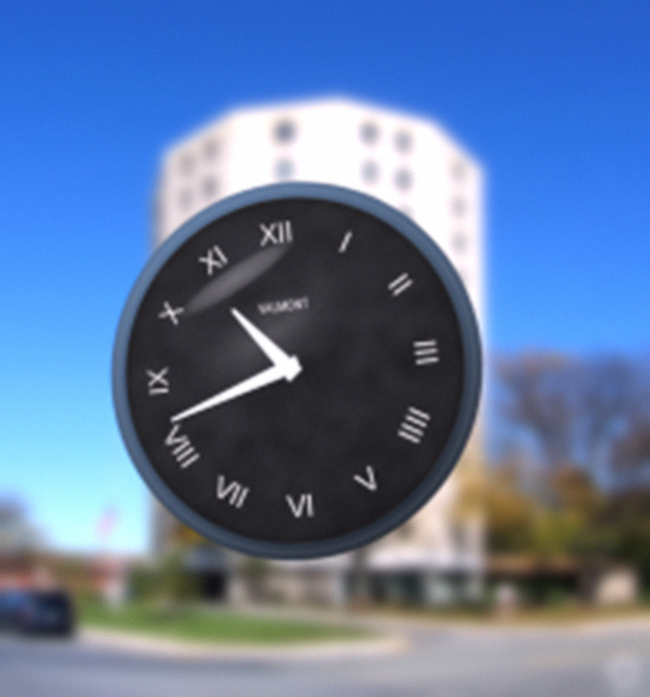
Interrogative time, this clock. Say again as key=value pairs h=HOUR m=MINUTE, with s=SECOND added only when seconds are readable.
h=10 m=42
